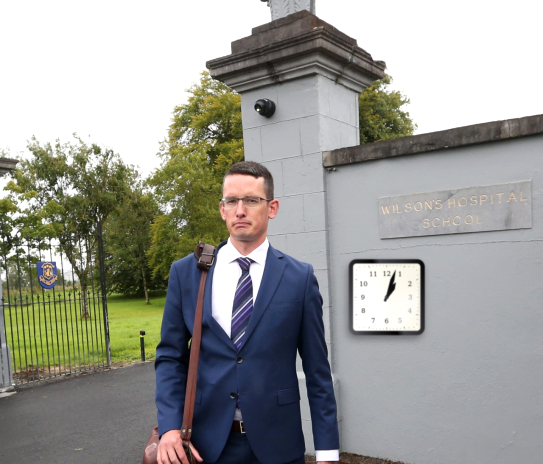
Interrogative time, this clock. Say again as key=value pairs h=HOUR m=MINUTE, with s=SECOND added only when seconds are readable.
h=1 m=3
